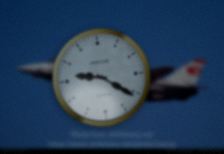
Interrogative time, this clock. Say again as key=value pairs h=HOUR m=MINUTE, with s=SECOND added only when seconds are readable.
h=9 m=21
